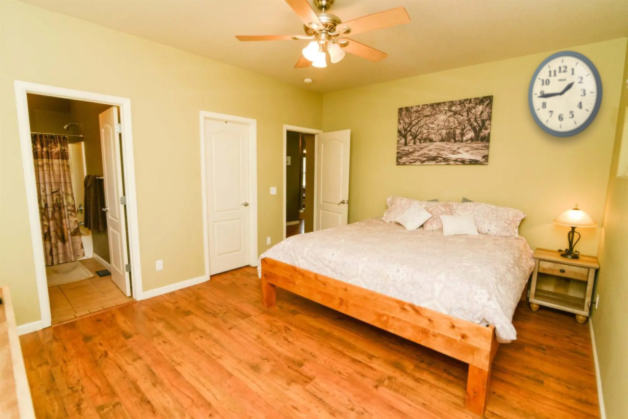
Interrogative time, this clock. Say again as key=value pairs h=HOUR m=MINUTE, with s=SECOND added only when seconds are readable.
h=1 m=44
